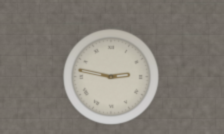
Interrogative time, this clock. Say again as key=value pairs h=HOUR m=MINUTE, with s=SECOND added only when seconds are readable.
h=2 m=47
